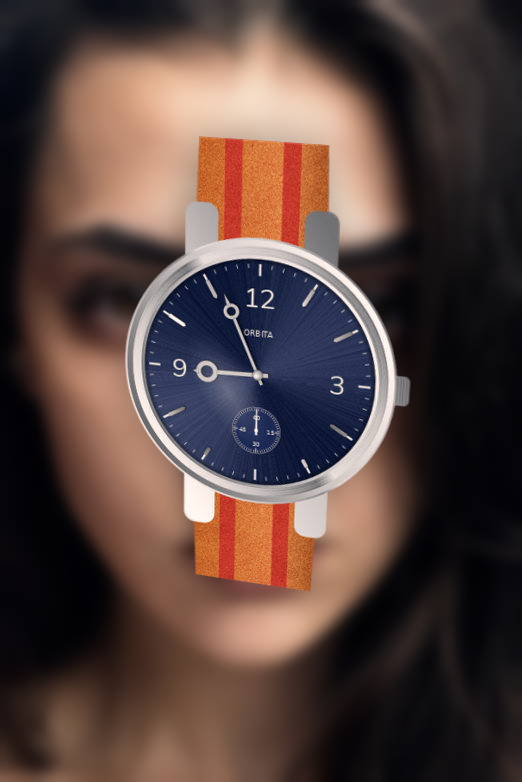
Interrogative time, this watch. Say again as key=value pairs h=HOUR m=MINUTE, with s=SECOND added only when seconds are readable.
h=8 m=56
